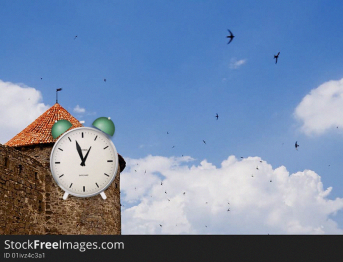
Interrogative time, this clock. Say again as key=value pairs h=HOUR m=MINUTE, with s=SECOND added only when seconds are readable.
h=12 m=57
